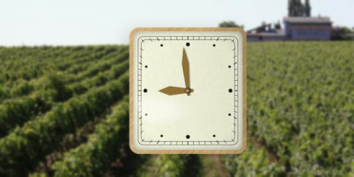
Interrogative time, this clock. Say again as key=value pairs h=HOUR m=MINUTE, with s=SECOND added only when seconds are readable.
h=8 m=59
